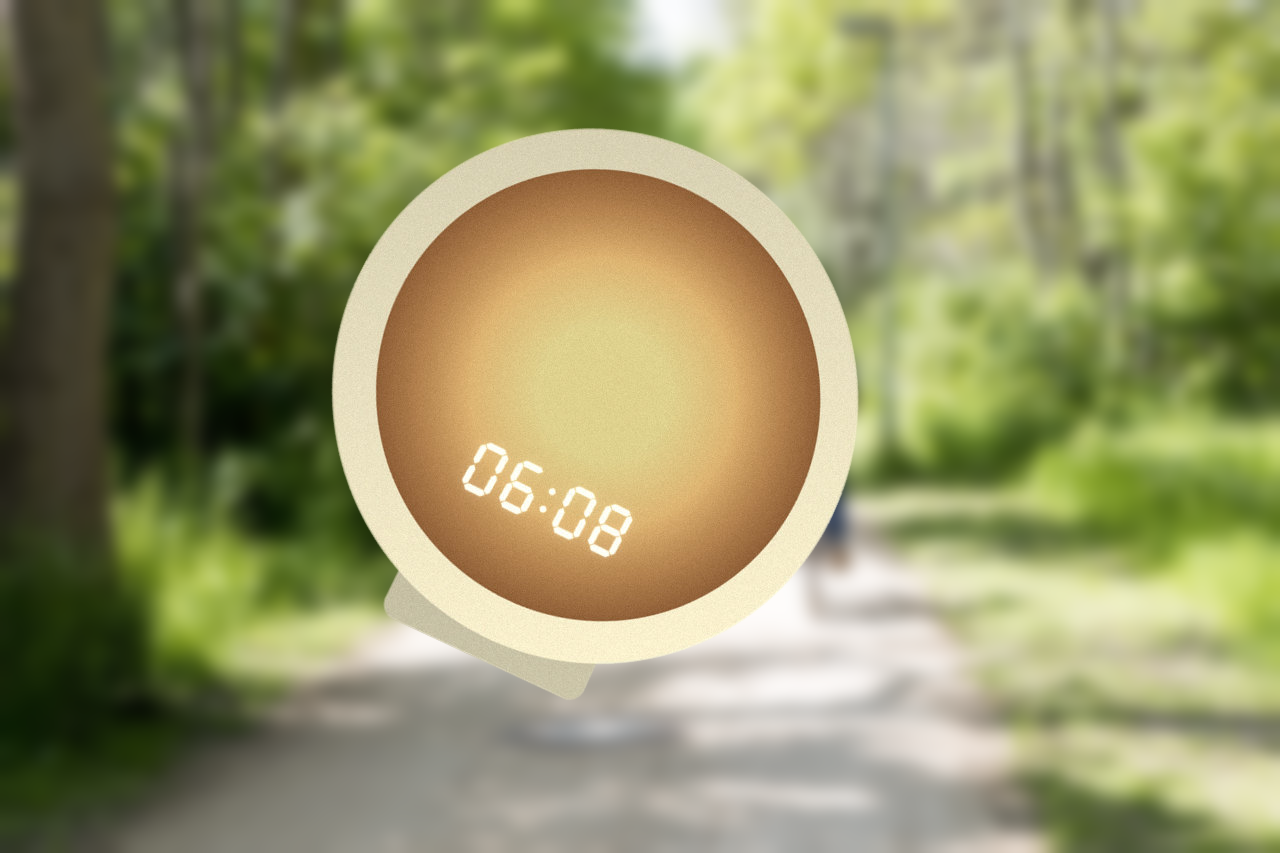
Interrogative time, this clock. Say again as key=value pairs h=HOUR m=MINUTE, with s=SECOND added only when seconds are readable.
h=6 m=8
